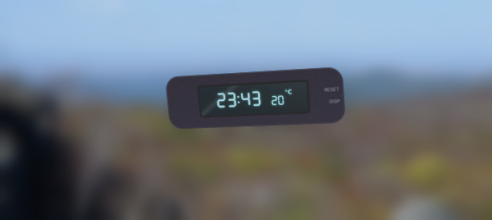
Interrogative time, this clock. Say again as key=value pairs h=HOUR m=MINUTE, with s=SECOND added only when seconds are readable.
h=23 m=43
